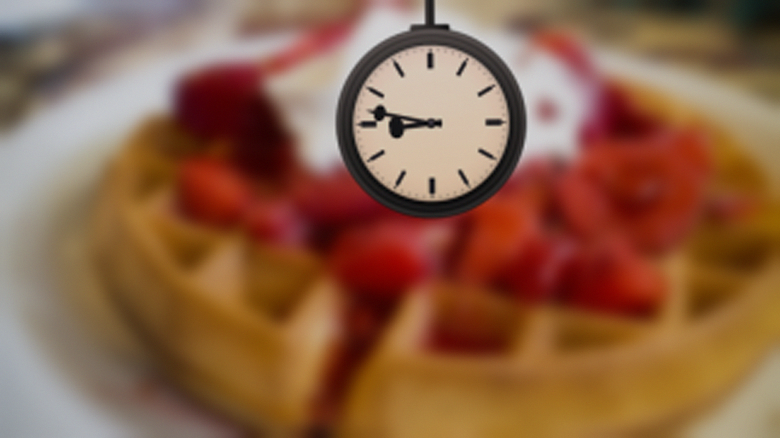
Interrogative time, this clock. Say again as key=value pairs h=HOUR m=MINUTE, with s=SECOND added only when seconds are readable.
h=8 m=47
